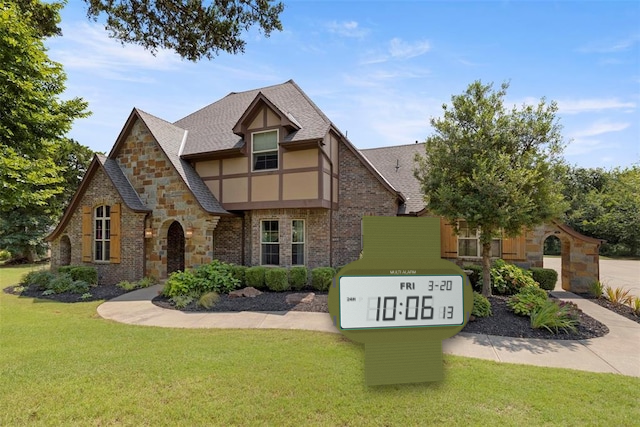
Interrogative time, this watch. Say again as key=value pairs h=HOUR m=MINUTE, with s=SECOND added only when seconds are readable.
h=10 m=6 s=13
